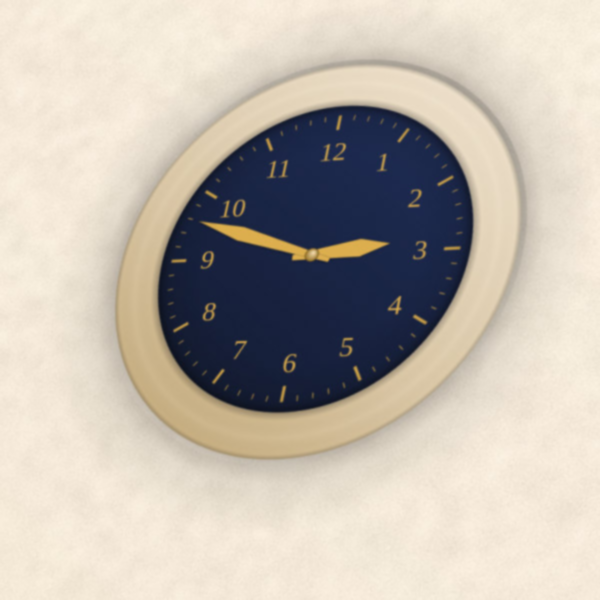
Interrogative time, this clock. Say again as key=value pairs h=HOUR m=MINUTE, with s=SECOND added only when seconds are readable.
h=2 m=48
